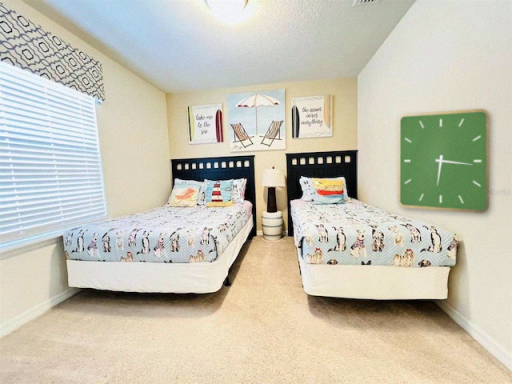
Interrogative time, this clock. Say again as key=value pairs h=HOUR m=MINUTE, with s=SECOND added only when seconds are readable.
h=6 m=16
